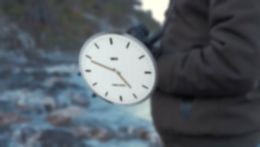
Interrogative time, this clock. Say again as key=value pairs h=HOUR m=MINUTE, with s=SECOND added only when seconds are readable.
h=4 m=49
